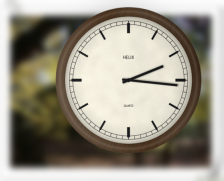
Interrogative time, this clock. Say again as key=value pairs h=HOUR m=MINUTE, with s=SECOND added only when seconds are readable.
h=2 m=16
